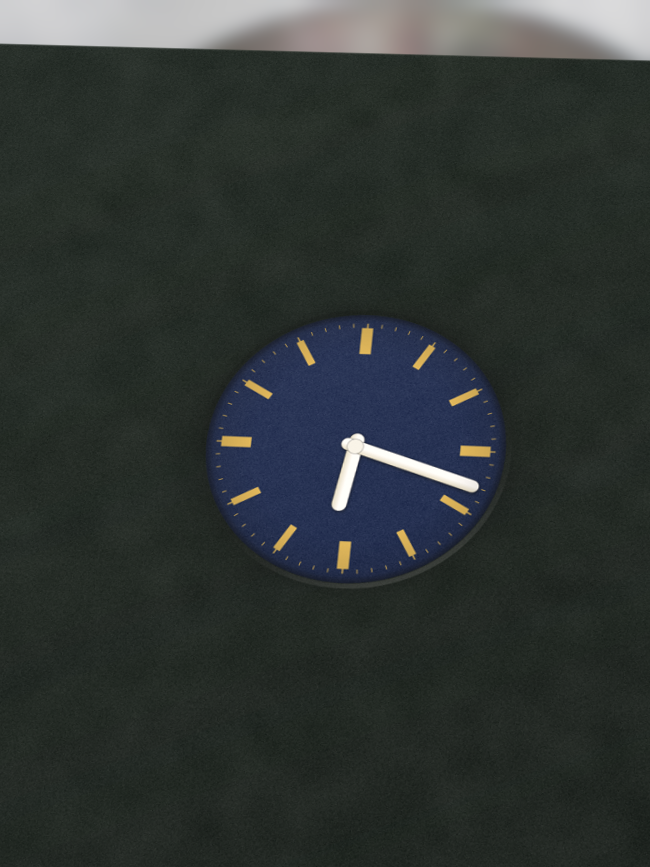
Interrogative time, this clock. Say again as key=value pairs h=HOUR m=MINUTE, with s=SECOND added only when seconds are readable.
h=6 m=18
